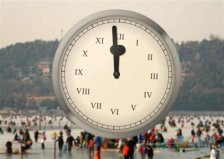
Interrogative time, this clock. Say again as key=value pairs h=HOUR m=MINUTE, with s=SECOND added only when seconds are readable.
h=11 m=59
